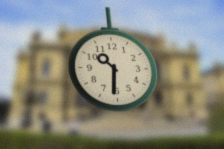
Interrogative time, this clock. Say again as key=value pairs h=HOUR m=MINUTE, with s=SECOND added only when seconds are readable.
h=10 m=31
